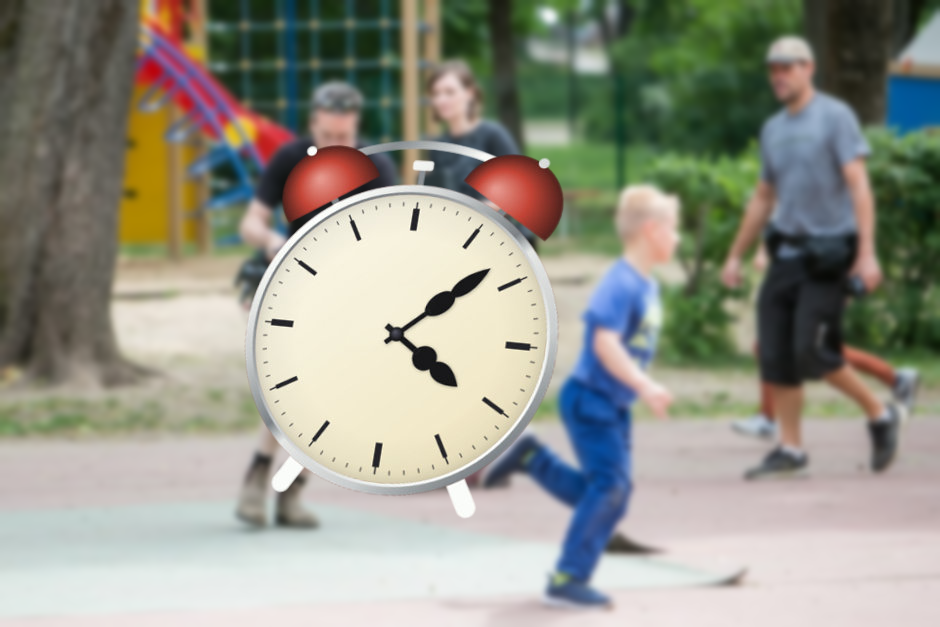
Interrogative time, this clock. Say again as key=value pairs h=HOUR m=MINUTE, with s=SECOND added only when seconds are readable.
h=4 m=8
